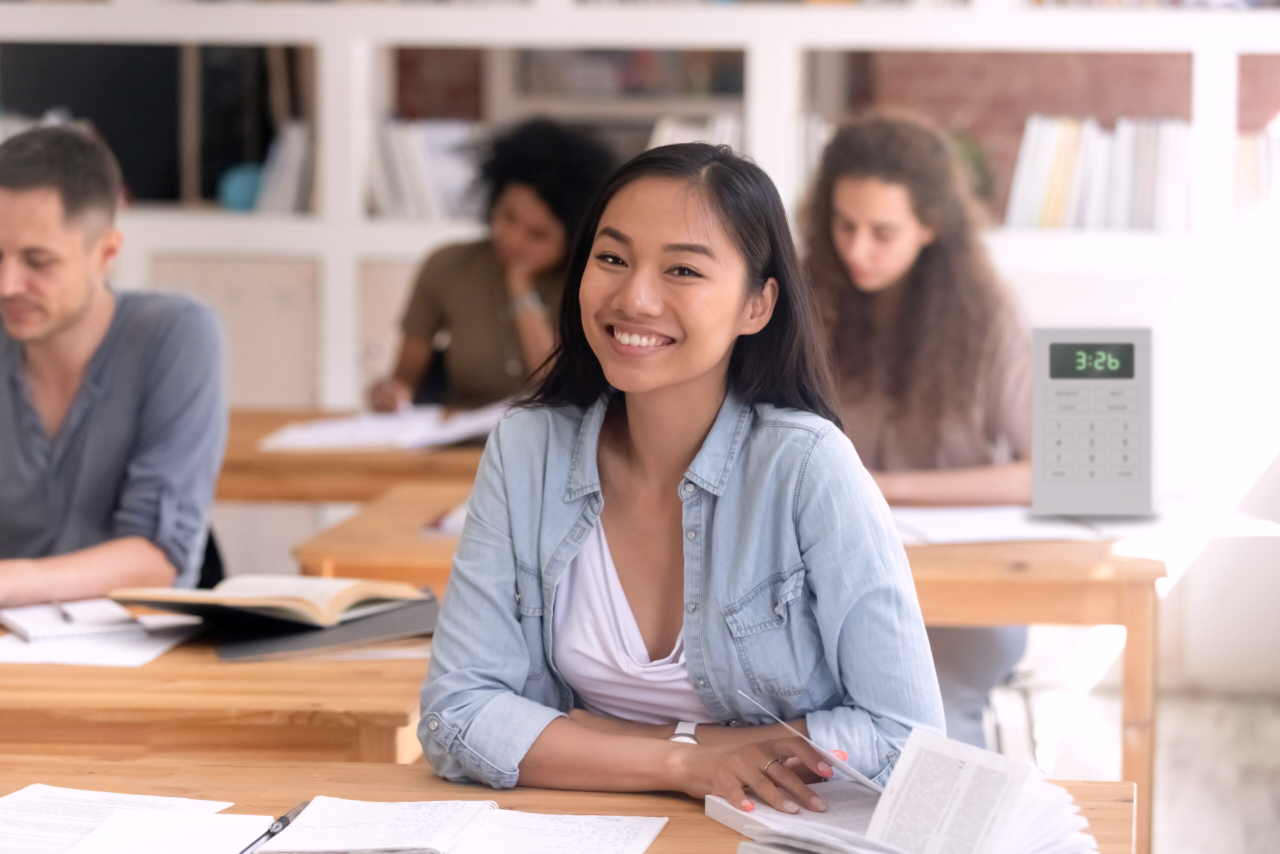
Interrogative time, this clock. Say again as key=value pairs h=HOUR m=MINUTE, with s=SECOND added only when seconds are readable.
h=3 m=26
